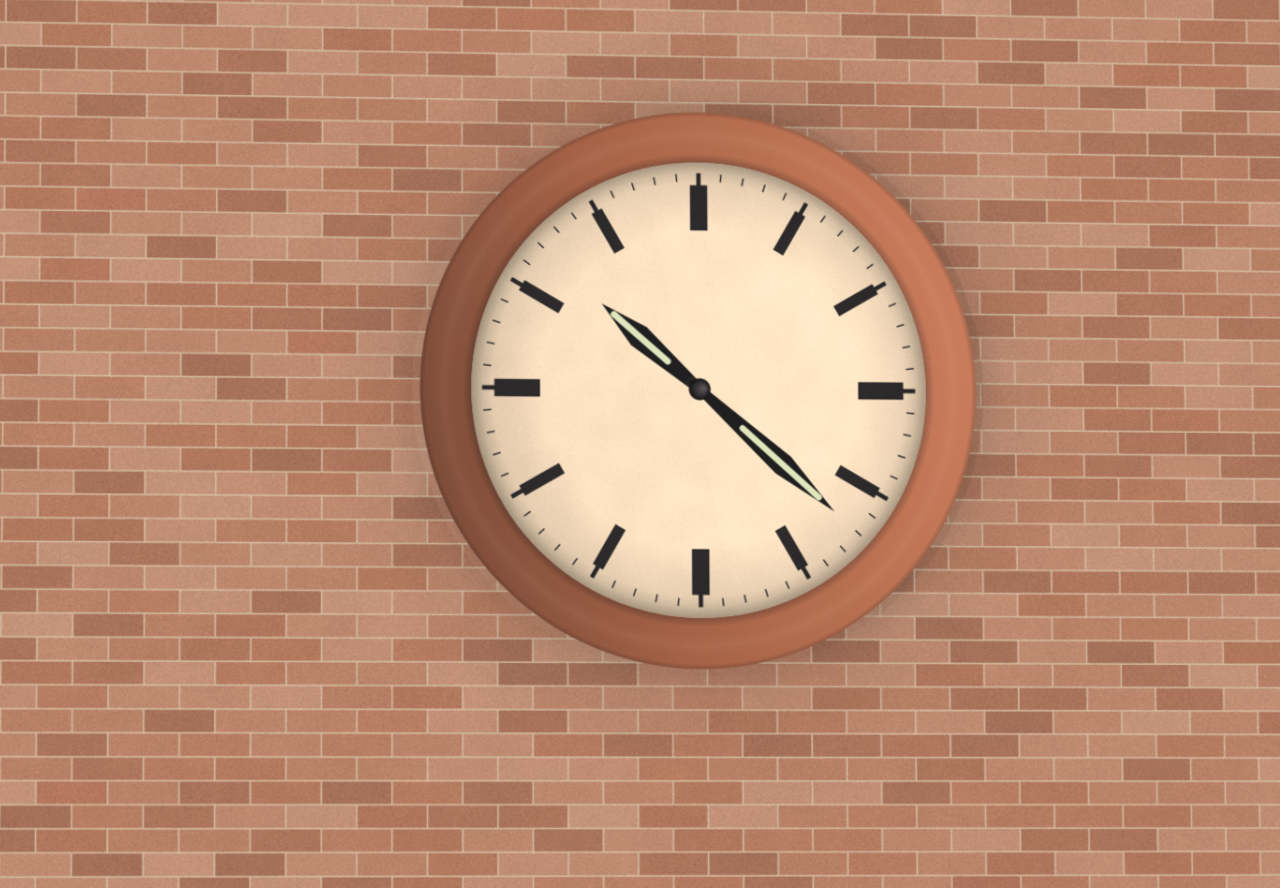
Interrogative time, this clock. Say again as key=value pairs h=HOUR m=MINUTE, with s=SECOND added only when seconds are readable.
h=10 m=22
